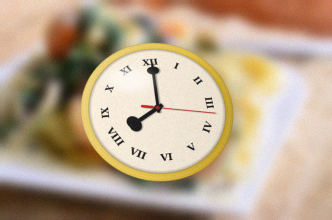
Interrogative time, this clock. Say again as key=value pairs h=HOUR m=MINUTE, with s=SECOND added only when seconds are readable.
h=8 m=0 s=17
